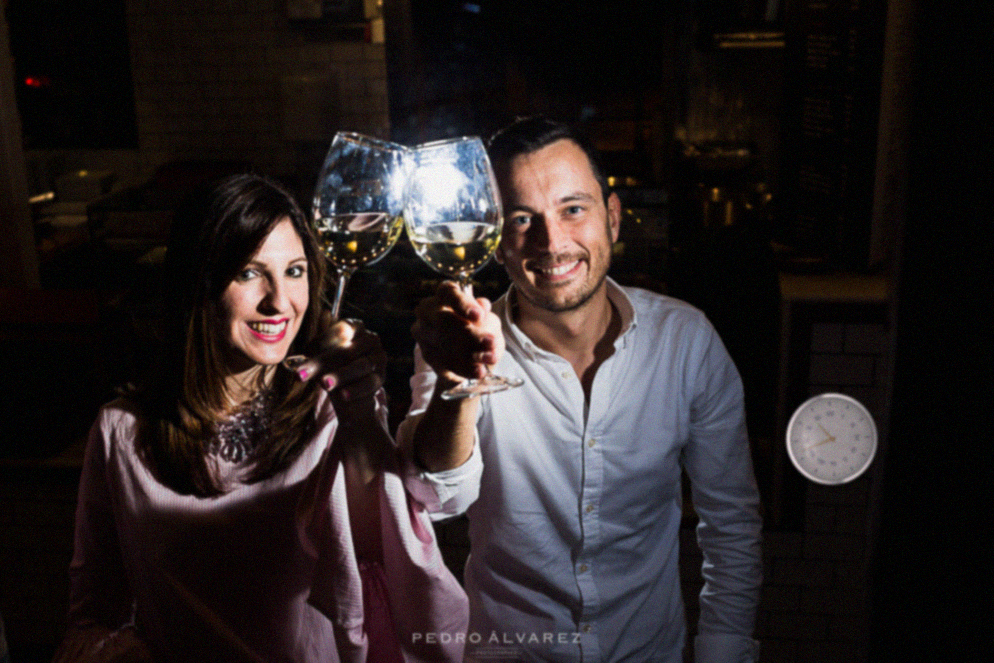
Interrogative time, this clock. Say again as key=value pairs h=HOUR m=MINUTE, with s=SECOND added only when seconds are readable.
h=10 m=42
